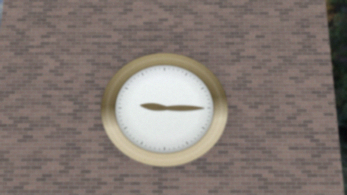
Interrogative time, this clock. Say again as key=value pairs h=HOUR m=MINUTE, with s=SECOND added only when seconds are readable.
h=9 m=15
